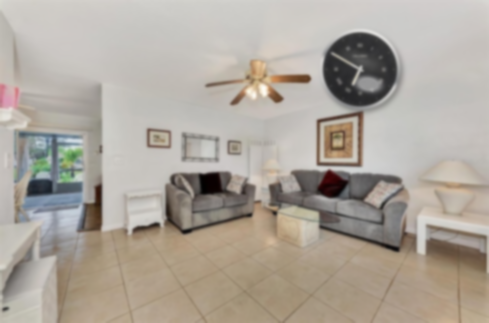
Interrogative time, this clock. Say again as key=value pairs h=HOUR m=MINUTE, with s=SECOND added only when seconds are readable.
h=6 m=50
